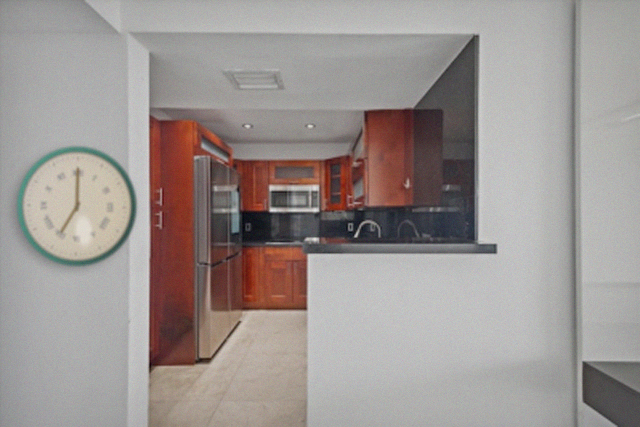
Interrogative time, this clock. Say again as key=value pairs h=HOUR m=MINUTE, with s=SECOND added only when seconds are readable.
h=7 m=0
